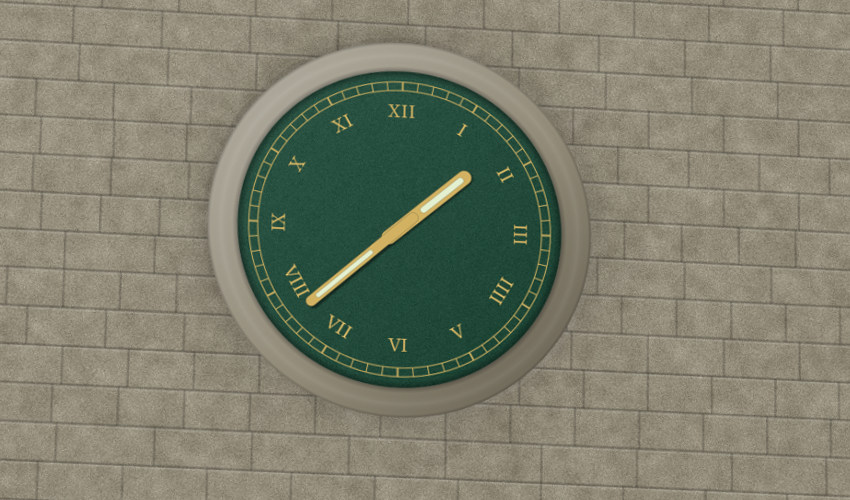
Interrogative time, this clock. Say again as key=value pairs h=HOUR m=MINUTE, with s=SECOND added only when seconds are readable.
h=1 m=38
